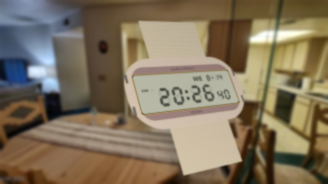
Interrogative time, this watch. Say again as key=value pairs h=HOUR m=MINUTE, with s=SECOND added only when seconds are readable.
h=20 m=26 s=40
